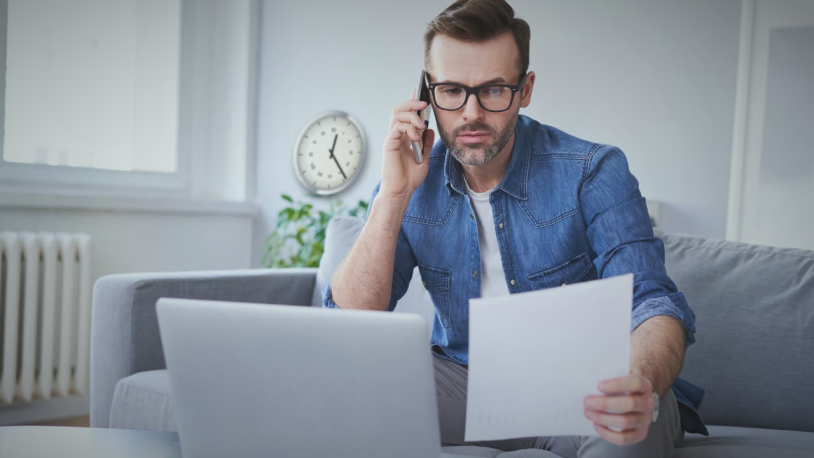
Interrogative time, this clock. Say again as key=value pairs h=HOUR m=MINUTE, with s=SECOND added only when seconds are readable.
h=12 m=24
